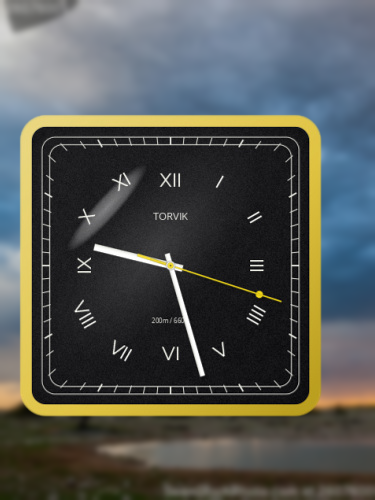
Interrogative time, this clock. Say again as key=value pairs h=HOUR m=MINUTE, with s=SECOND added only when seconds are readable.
h=9 m=27 s=18
